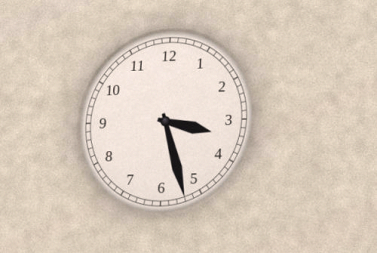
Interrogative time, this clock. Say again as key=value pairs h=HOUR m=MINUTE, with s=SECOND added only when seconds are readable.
h=3 m=27
